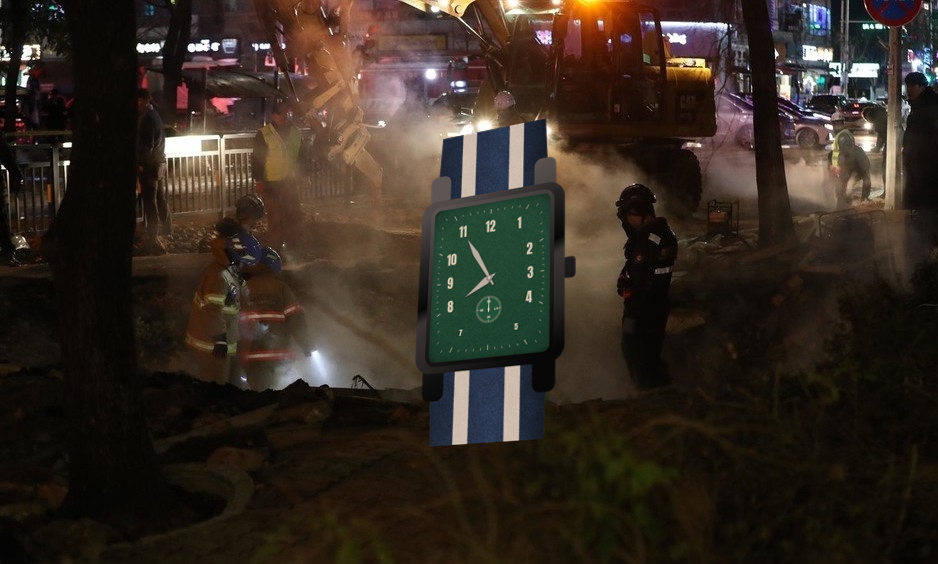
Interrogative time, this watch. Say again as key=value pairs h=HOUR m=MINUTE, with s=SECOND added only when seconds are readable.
h=7 m=55
